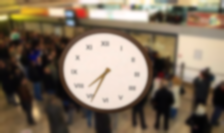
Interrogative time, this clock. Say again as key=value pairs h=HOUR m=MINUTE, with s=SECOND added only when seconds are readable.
h=7 m=34
